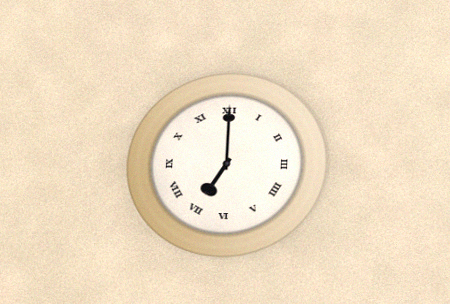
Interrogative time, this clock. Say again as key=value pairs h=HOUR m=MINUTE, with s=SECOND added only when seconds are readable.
h=7 m=0
